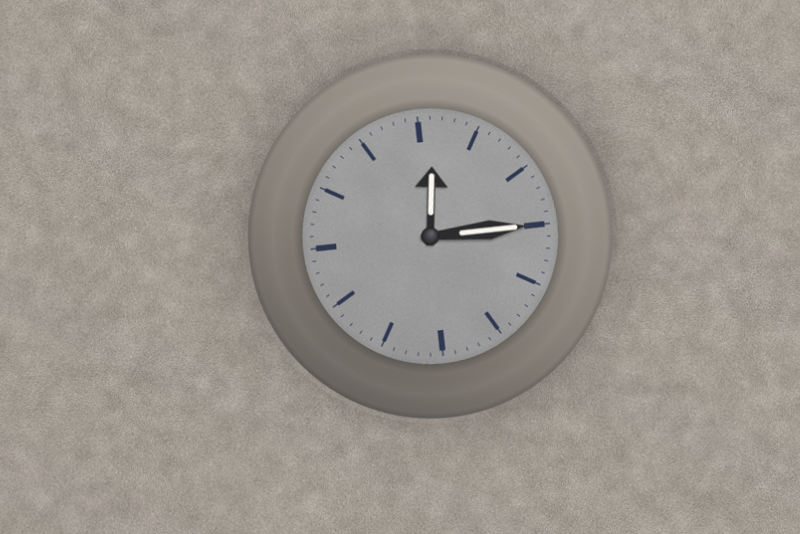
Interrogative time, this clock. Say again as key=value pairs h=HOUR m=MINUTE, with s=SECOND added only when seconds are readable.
h=12 m=15
